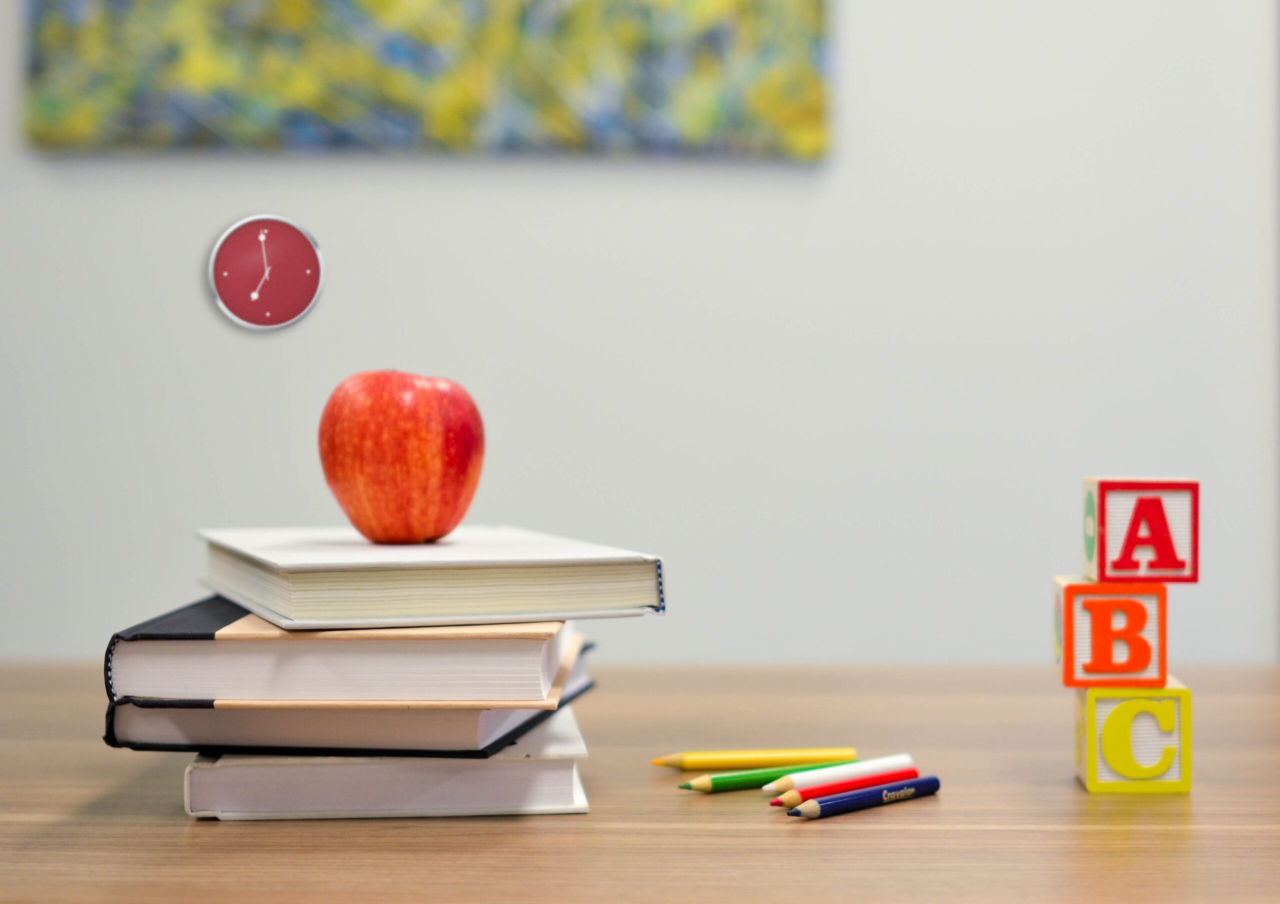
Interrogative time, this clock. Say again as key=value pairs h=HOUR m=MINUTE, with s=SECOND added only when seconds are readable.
h=6 m=59
